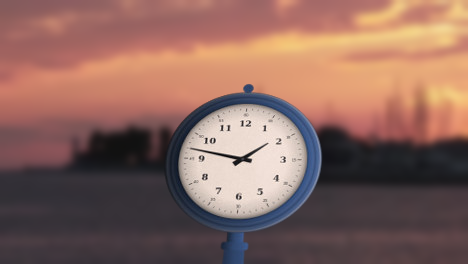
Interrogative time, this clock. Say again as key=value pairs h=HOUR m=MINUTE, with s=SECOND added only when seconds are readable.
h=1 m=47
